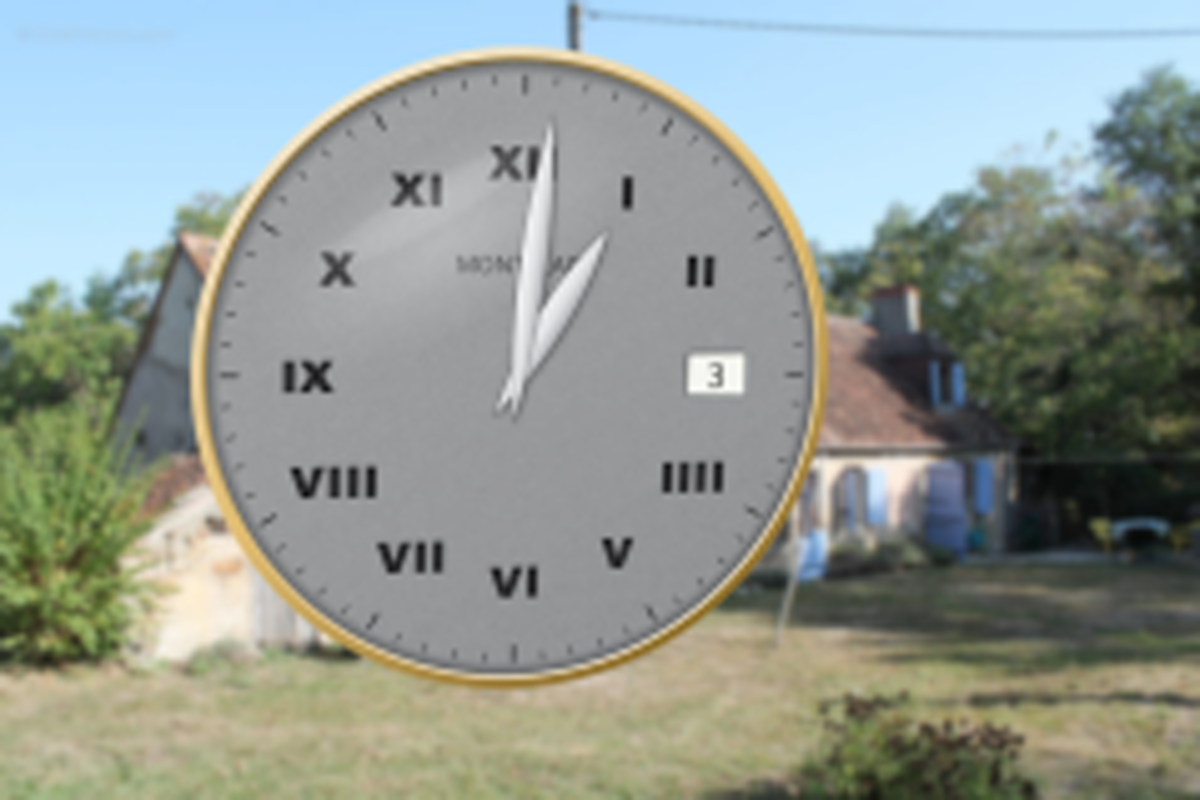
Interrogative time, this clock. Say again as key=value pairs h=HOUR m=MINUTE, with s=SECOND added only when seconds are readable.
h=1 m=1
